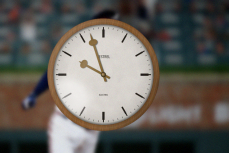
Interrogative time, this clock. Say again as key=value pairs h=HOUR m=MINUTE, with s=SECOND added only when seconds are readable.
h=9 m=57
